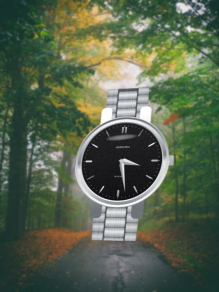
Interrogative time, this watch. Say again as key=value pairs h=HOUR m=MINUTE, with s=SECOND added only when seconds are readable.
h=3 m=28
